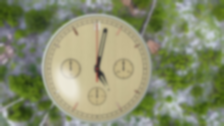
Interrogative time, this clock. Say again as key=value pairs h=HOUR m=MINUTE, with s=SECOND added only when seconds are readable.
h=5 m=2
